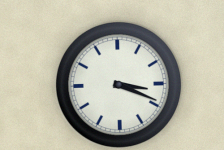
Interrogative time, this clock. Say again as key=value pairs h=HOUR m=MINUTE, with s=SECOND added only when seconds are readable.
h=3 m=19
